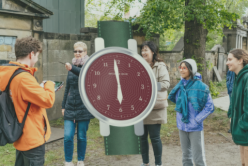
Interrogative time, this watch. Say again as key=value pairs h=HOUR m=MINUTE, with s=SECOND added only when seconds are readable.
h=5 m=59
